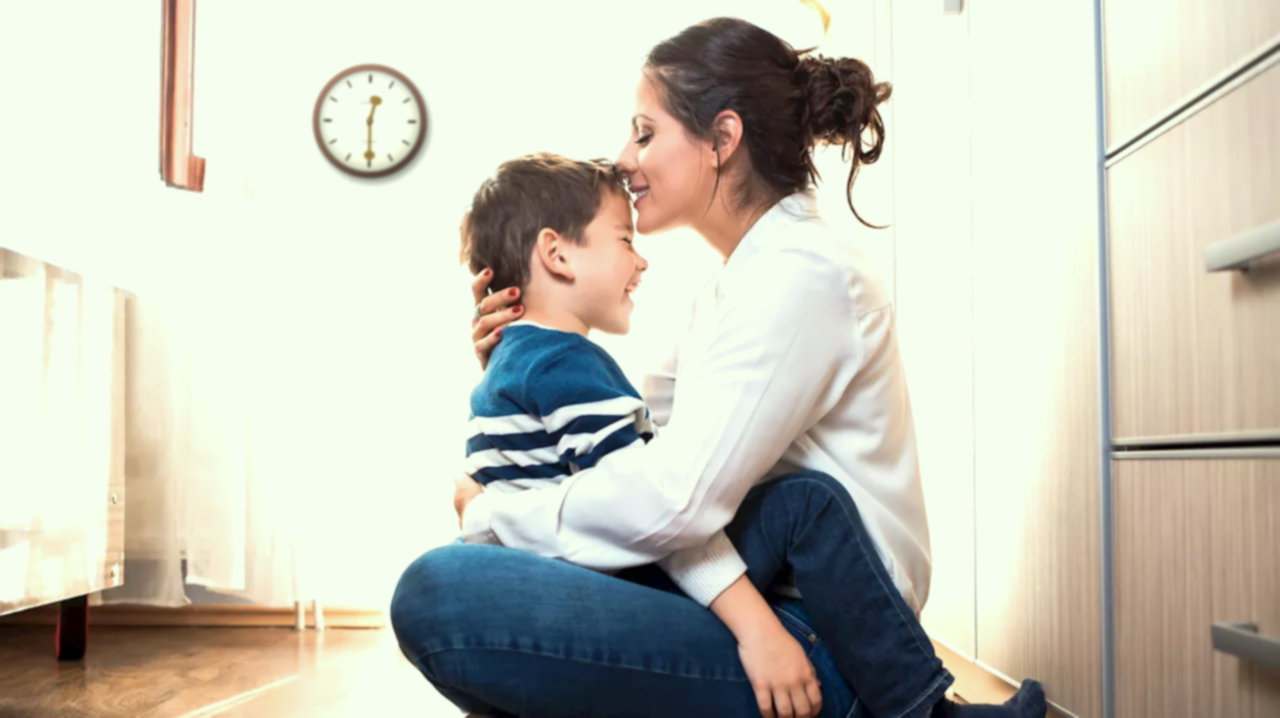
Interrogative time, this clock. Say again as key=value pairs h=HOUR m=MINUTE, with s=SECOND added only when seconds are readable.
h=12 m=30
